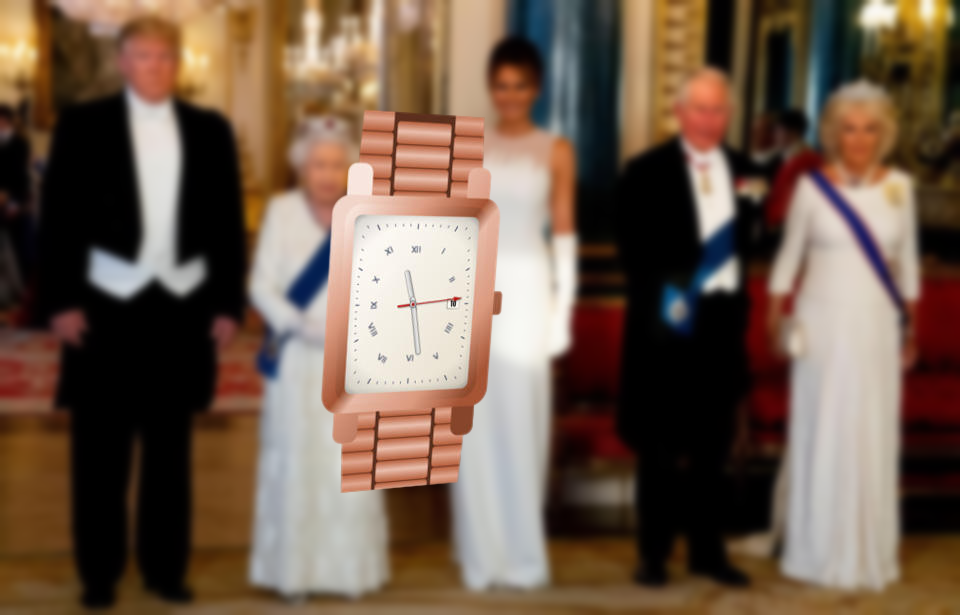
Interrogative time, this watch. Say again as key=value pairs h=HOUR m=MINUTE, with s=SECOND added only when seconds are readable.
h=11 m=28 s=14
